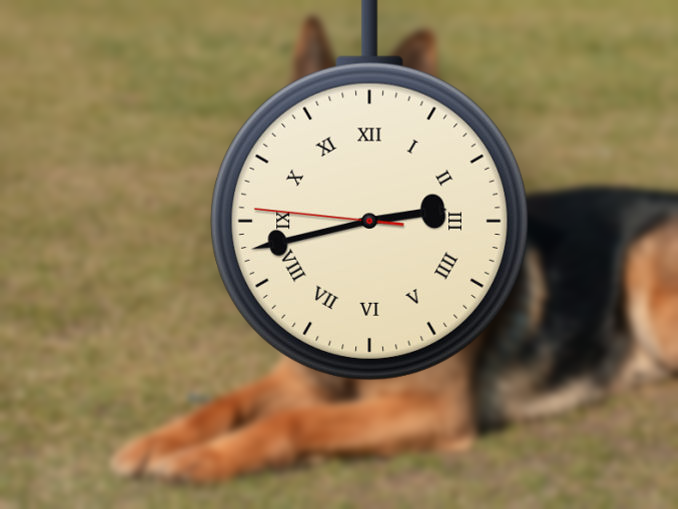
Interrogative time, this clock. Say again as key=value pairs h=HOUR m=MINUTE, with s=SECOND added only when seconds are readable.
h=2 m=42 s=46
